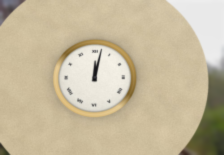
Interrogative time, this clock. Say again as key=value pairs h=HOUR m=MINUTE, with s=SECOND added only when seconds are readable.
h=12 m=2
